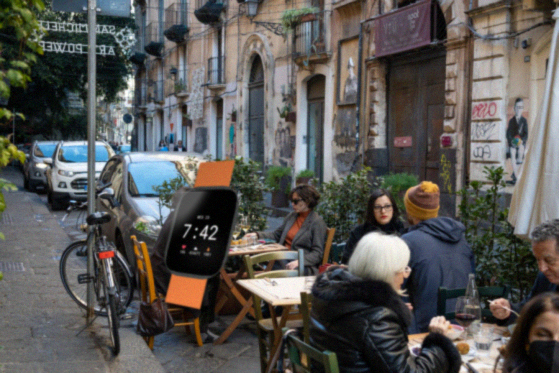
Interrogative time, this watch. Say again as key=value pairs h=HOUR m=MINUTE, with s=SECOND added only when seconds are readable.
h=7 m=42
